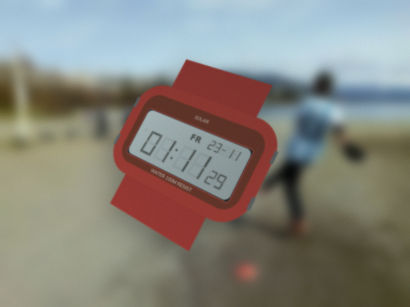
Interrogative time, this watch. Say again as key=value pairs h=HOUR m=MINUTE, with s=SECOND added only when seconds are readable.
h=1 m=11 s=29
